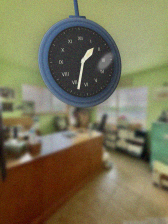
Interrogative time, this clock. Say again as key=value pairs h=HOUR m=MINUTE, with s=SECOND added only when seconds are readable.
h=1 m=33
